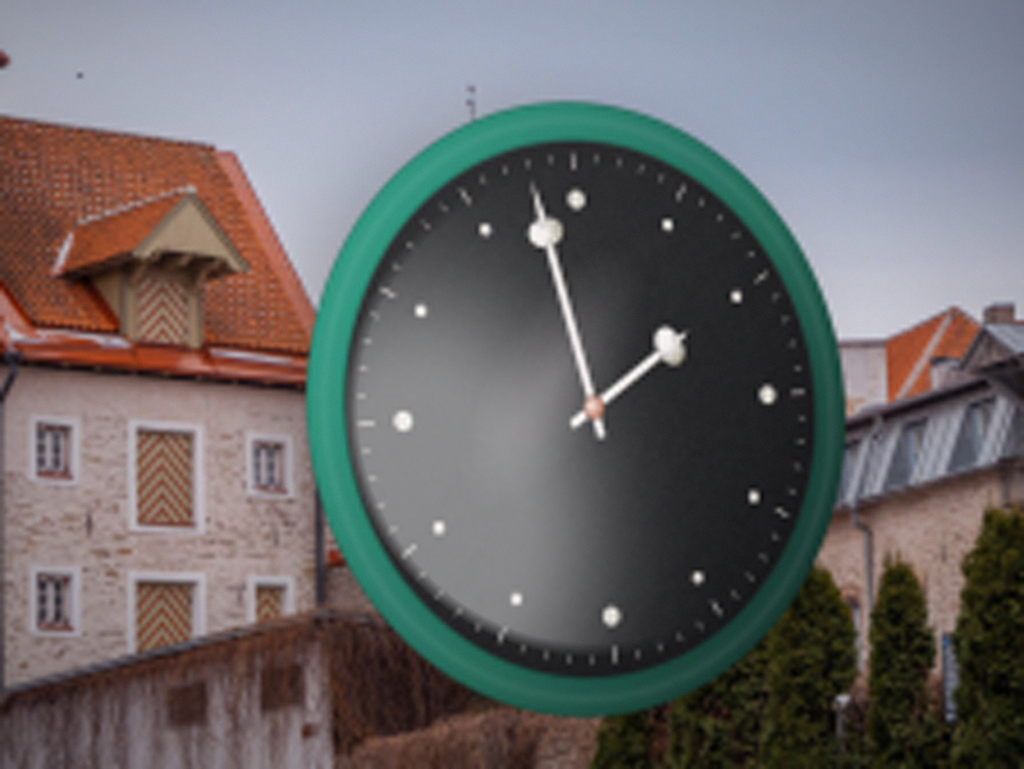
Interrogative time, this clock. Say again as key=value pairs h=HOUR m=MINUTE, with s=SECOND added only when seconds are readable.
h=1 m=58
